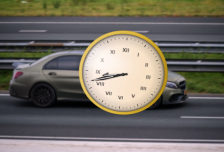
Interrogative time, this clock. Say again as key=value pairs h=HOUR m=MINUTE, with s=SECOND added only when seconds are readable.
h=8 m=42
